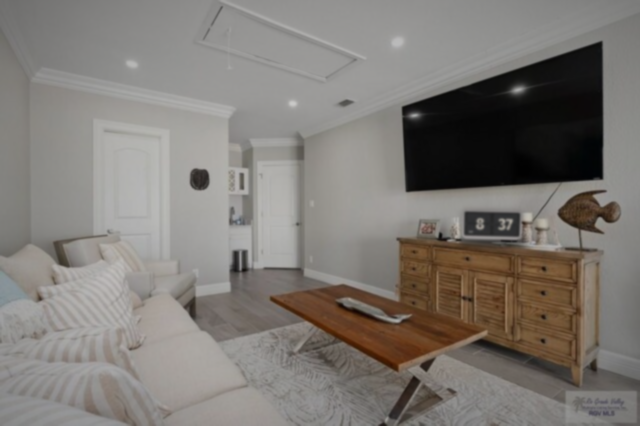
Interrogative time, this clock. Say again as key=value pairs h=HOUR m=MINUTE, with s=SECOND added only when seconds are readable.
h=8 m=37
